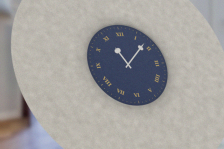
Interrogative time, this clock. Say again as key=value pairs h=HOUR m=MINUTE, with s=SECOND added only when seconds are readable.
h=11 m=8
